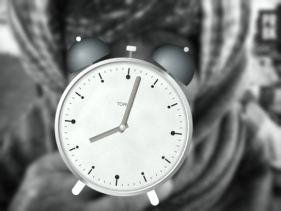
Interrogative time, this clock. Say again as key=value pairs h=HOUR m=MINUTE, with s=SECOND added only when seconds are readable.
h=8 m=2
